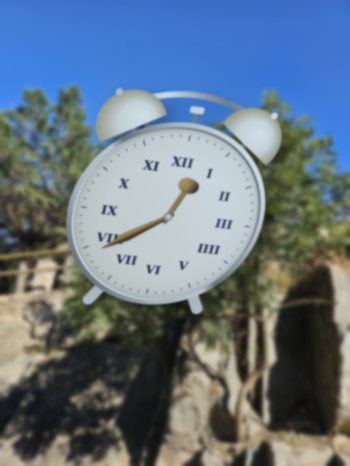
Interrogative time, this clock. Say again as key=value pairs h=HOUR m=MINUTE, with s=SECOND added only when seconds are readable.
h=12 m=39
